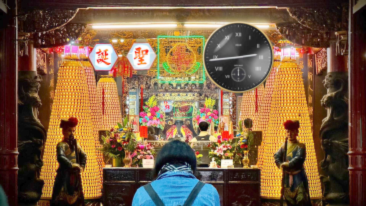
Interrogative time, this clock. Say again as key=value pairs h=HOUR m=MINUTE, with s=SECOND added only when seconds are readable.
h=2 m=44
